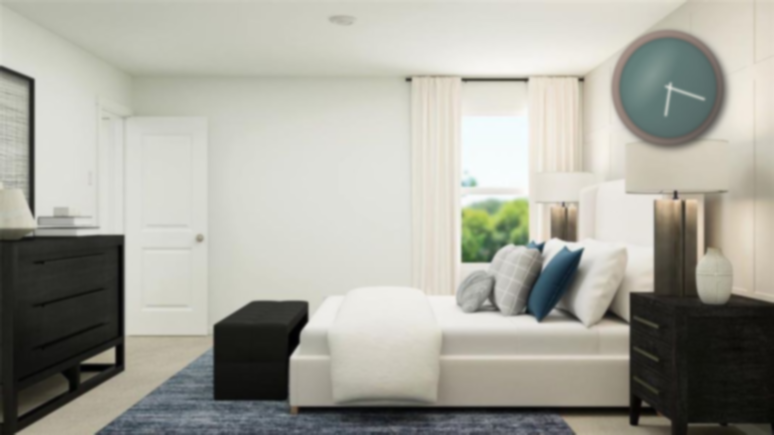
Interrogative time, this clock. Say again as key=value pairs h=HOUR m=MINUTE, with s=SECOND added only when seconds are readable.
h=6 m=18
